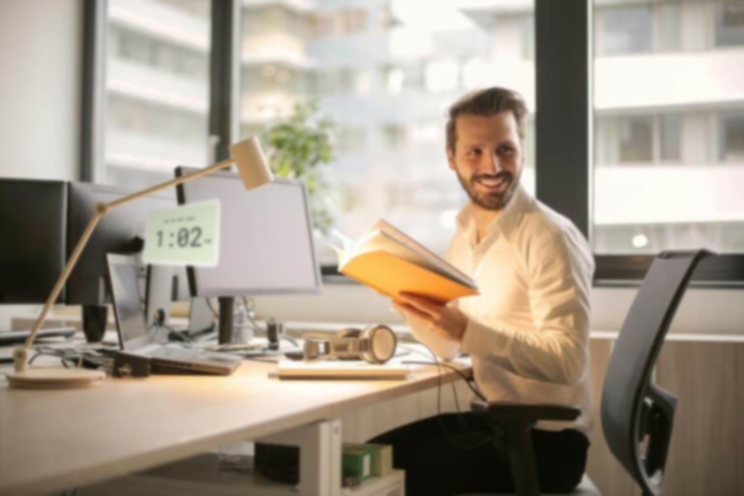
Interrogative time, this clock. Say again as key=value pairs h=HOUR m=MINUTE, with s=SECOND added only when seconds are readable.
h=1 m=2
